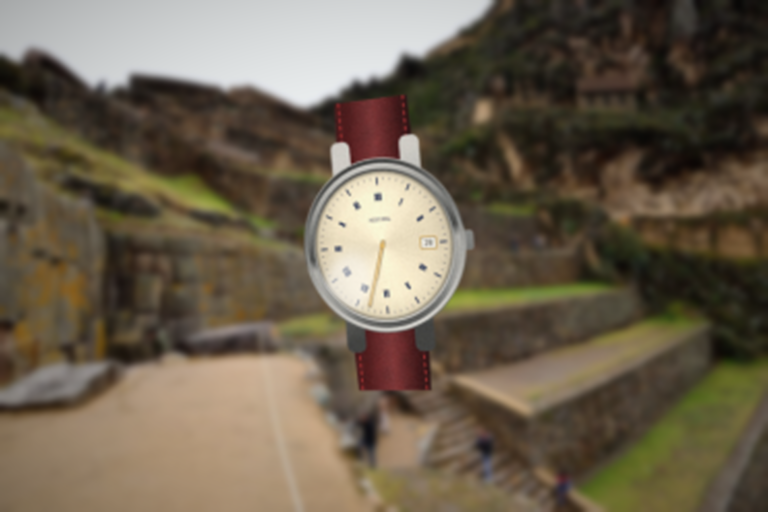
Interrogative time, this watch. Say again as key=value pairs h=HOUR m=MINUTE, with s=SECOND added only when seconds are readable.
h=6 m=33
